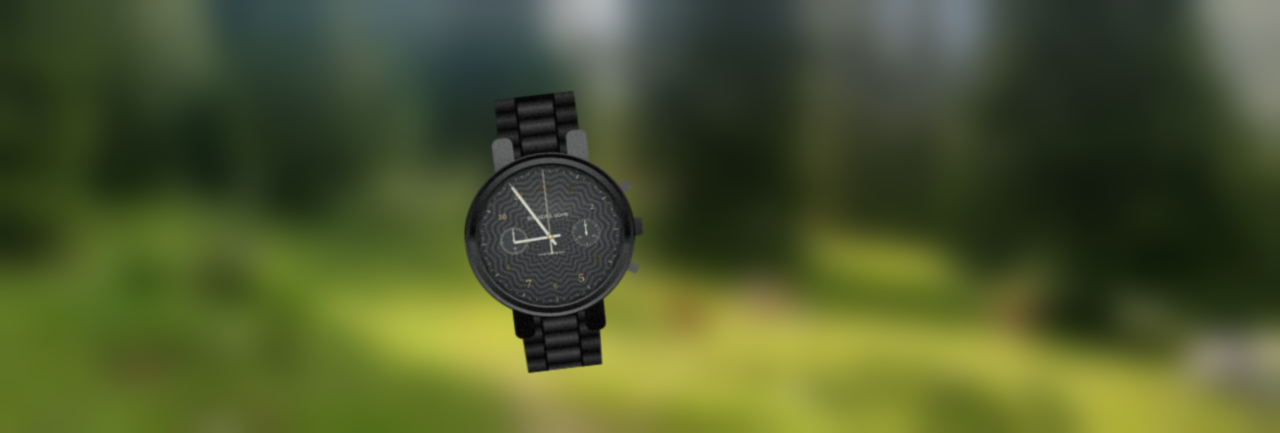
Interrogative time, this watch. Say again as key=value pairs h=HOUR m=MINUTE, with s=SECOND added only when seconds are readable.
h=8 m=55
